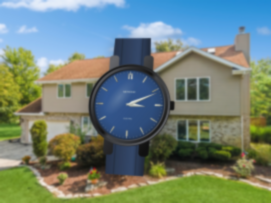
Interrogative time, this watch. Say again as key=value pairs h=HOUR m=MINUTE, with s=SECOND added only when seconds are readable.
h=3 m=11
